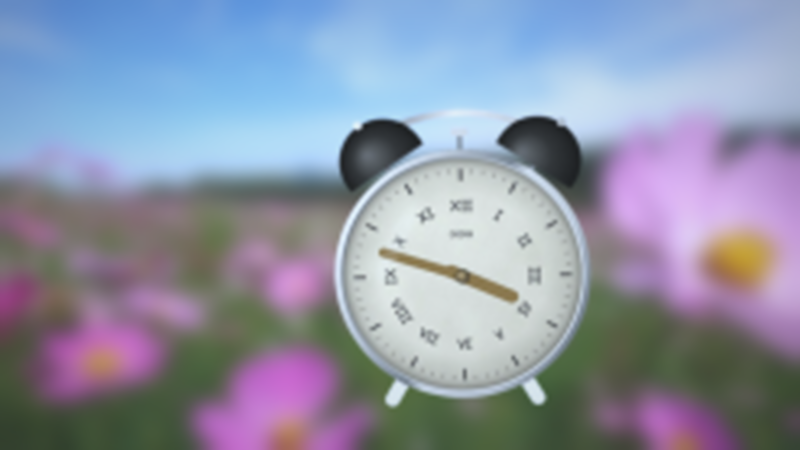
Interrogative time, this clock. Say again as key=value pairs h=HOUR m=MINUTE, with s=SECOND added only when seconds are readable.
h=3 m=48
